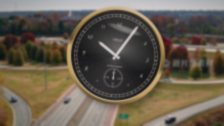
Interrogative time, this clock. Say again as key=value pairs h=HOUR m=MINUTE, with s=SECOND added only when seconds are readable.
h=10 m=5
